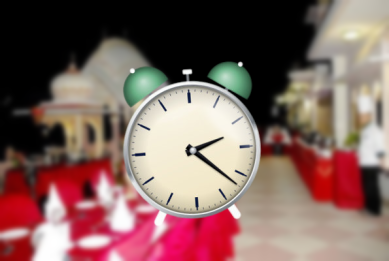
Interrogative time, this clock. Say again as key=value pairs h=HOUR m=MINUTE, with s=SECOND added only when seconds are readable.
h=2 m=22
